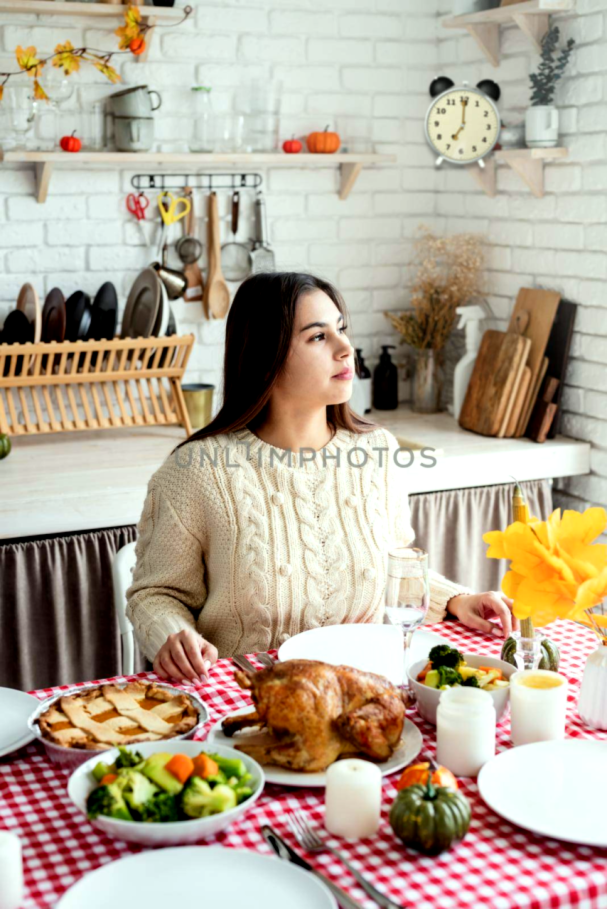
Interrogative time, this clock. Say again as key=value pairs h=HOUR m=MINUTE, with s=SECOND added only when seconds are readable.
h=7 m=0
